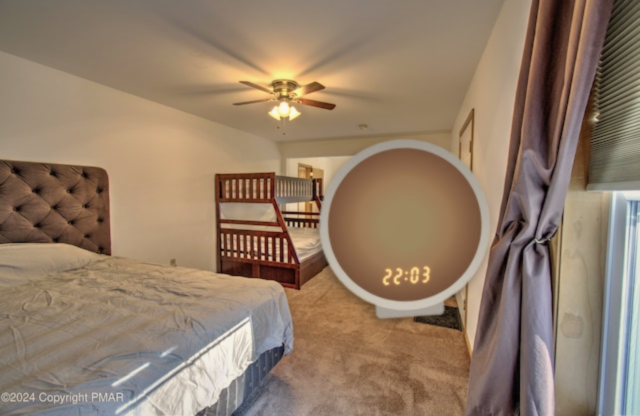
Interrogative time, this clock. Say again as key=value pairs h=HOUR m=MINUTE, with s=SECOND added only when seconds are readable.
h=22 m=3
